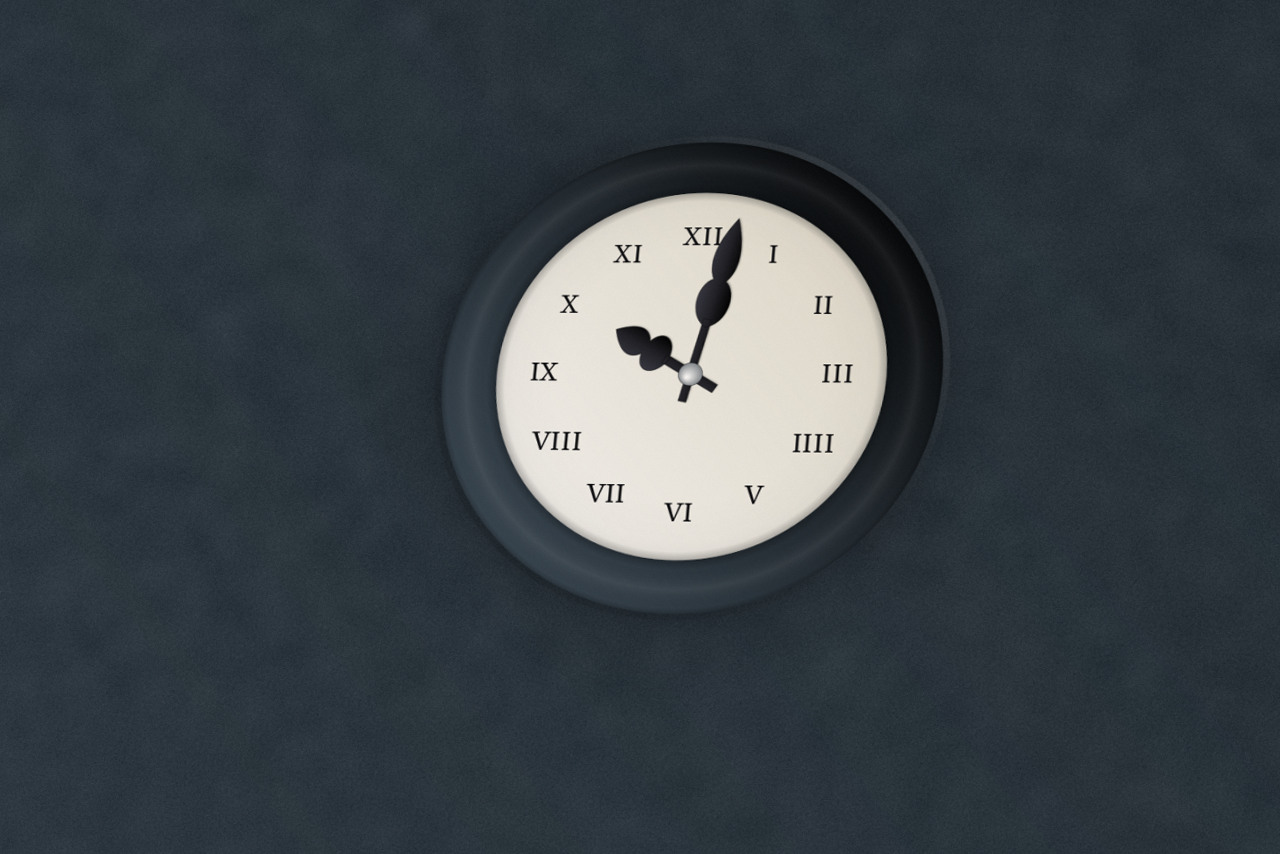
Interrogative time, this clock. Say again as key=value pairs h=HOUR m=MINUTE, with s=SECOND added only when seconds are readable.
h=10 m=2
